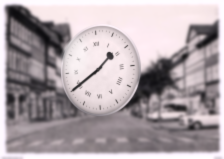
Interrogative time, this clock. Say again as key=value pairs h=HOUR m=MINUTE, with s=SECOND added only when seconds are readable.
h=1 m=40
